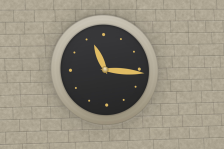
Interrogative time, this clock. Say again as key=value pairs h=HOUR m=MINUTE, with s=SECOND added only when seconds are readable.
h=11 m=16
